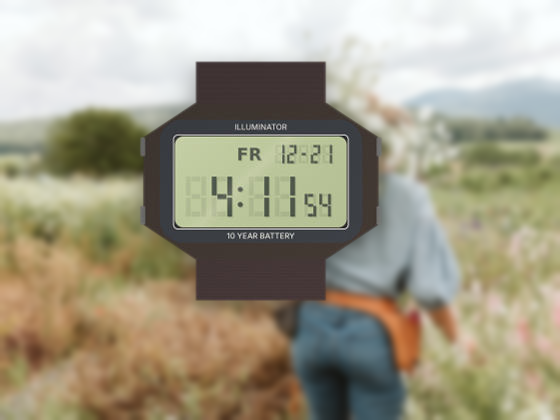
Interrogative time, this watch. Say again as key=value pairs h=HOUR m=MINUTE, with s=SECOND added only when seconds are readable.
h=4 m=11 s=54
